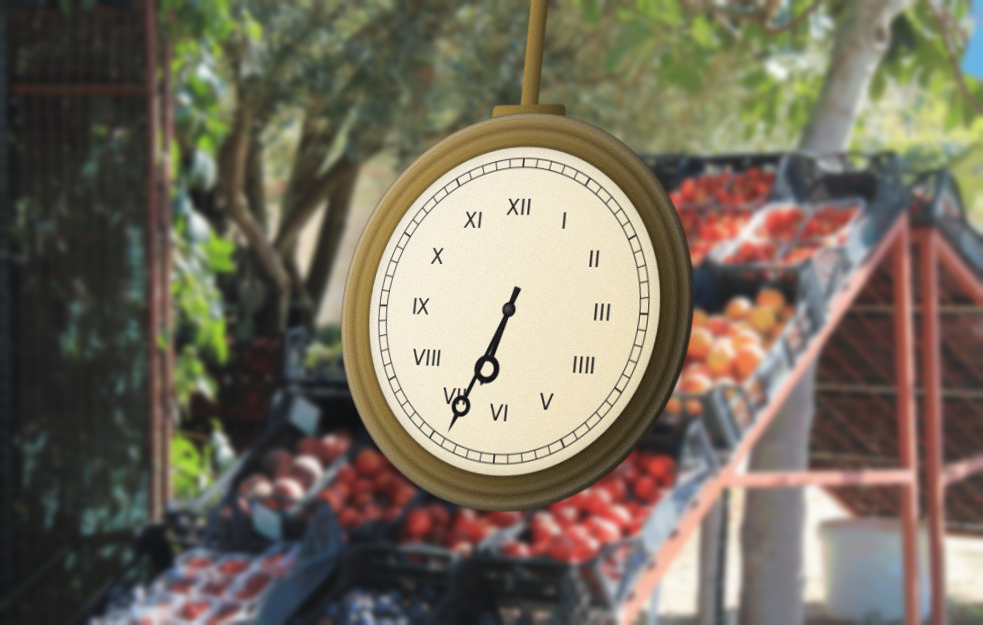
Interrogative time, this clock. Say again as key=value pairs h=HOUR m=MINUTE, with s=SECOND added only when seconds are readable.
h=6 m=34
